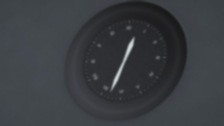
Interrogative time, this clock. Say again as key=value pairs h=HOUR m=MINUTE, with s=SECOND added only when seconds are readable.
h=12 m=33
